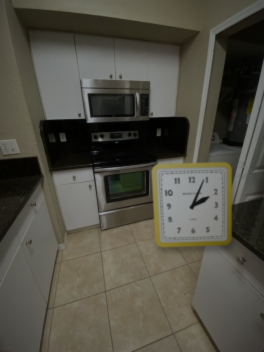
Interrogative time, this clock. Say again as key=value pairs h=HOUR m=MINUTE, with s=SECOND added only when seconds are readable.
h=2 m=4
